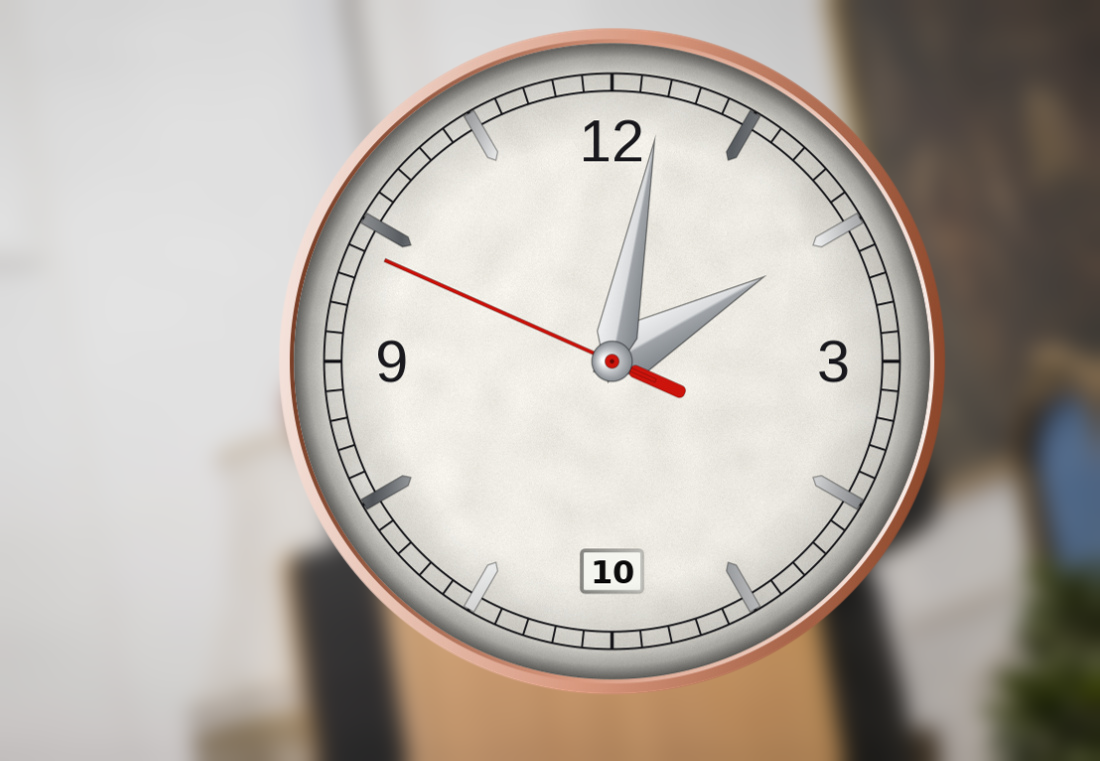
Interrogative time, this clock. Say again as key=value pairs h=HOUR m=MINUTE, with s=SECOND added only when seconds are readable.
h=2 m=1 s=49
